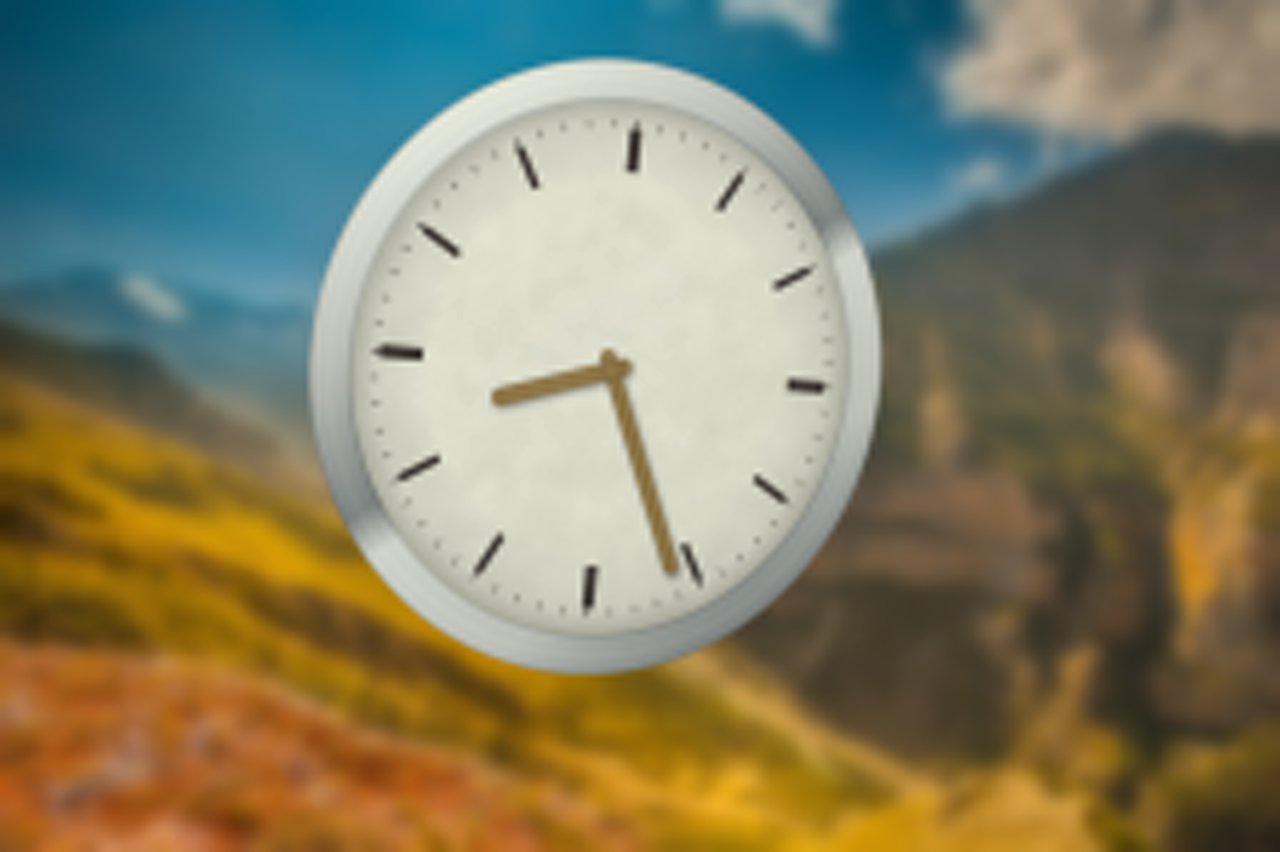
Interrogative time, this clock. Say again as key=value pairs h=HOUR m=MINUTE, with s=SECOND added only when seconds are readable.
h=8 m=26
